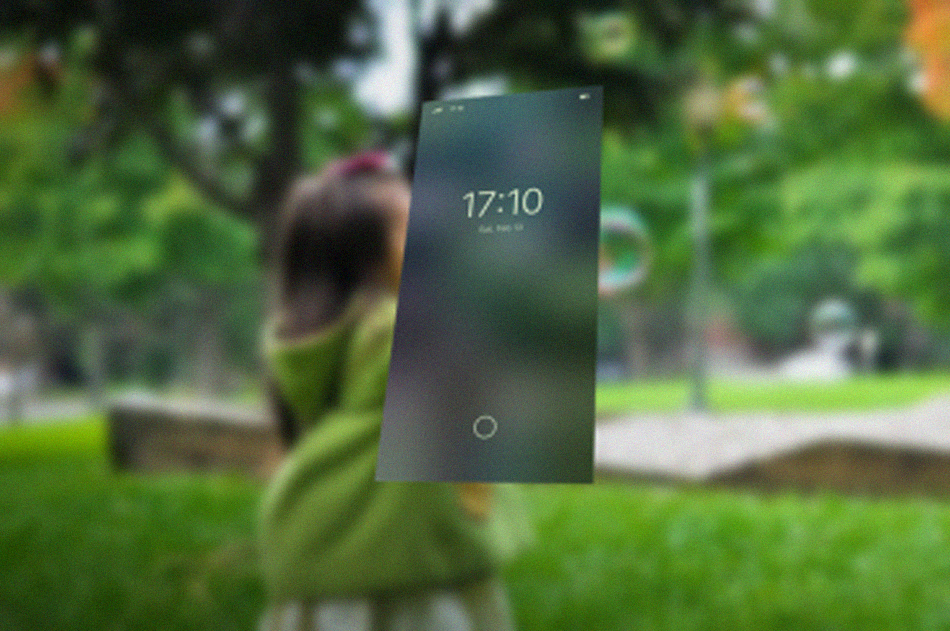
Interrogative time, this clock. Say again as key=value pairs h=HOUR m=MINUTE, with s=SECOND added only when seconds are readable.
h=17 m=10
